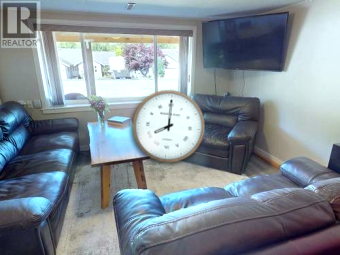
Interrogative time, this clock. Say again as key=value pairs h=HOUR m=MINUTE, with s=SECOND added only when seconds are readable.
h=8 m=0
